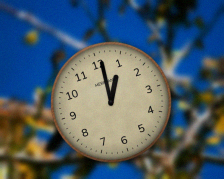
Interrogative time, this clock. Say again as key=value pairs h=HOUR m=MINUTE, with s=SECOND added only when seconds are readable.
h=1 m=1
